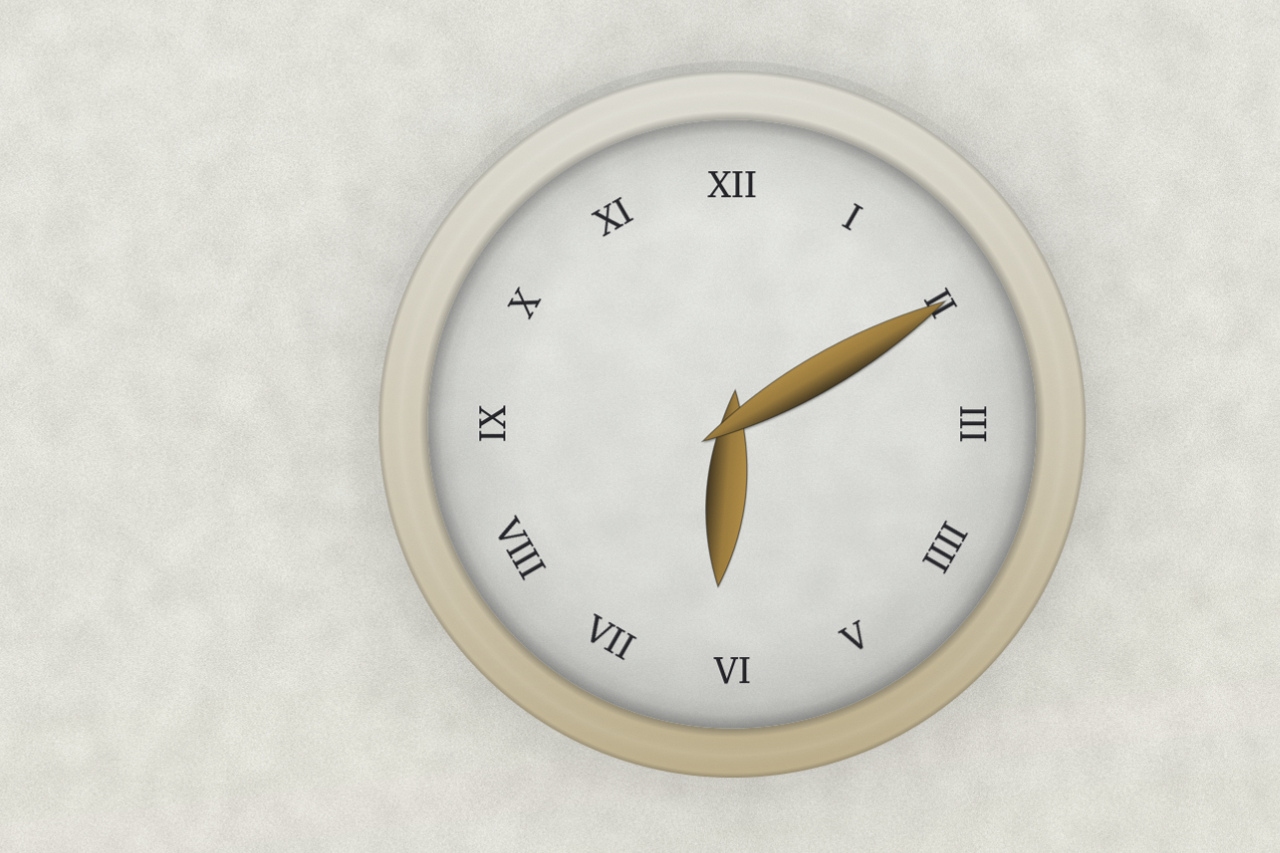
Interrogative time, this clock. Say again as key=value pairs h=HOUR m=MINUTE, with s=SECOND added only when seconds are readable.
h=6 m=10
